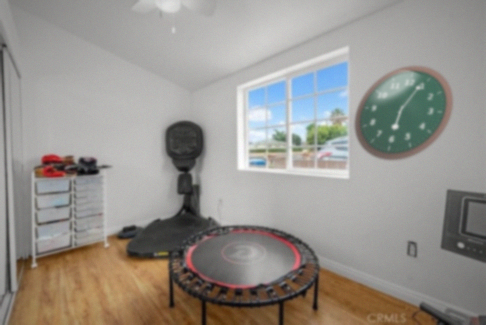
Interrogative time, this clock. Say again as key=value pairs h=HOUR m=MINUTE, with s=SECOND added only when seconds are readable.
h=6 m=4
